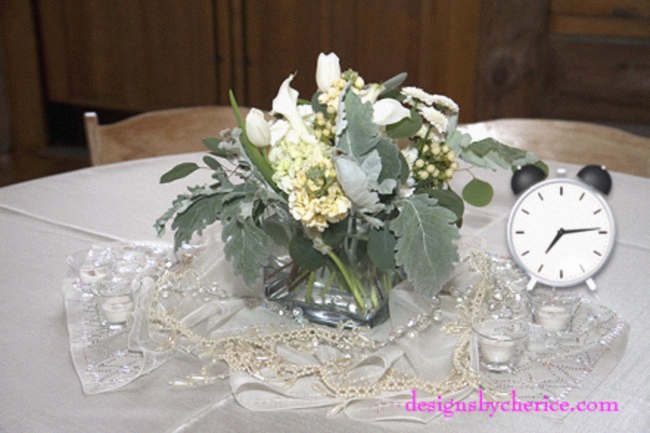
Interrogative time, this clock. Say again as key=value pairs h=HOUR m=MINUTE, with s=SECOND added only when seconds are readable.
h=7 m=14
